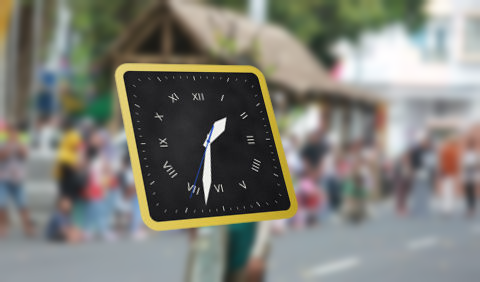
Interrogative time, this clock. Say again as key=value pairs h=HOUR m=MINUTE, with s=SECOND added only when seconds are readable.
h=1 m=32 s=35
